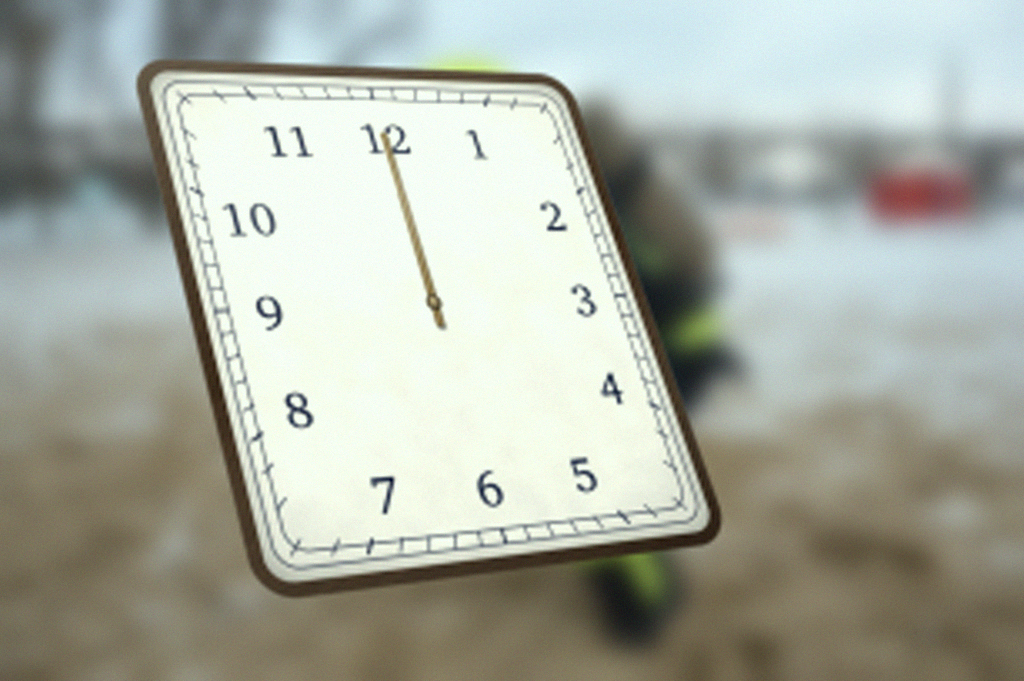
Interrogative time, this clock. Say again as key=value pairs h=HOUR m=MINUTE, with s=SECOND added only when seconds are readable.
h=12 m=0
